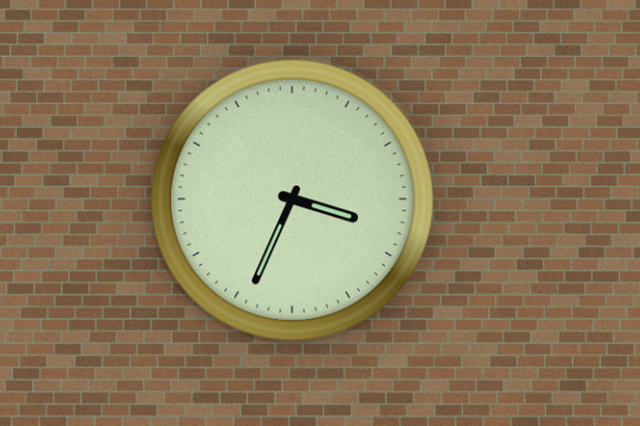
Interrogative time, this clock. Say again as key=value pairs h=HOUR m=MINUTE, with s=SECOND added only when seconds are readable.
h=3 m=34
